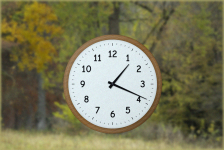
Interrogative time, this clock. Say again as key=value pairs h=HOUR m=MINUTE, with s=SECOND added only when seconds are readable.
h=1 m=19
